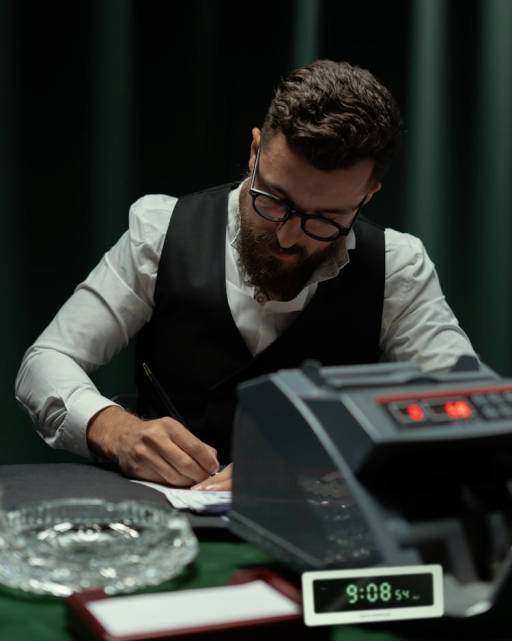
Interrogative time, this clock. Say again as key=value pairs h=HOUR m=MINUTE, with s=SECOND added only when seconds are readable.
h=9 m=8
